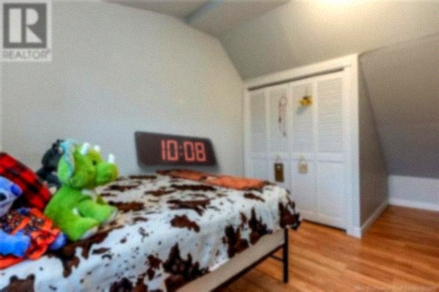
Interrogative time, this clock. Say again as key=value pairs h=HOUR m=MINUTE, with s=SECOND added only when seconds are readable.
h=10 m=8
